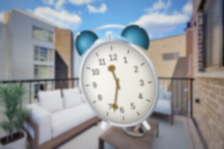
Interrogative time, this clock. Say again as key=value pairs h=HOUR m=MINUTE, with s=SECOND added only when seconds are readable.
h=11 m=33
